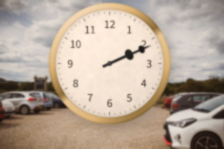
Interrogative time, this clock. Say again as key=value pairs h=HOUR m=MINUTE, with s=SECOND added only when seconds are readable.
h=2 m=11
